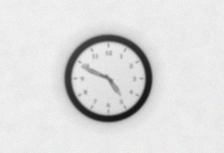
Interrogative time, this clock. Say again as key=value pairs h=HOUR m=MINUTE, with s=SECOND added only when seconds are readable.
h=4 m=49
